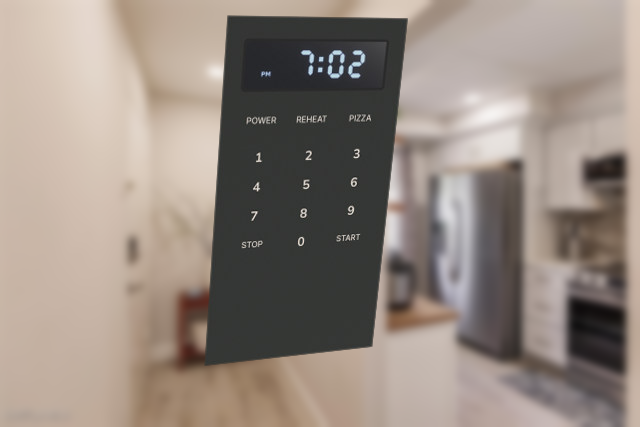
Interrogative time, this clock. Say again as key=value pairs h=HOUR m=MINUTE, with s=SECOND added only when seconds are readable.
h=7 m=2
